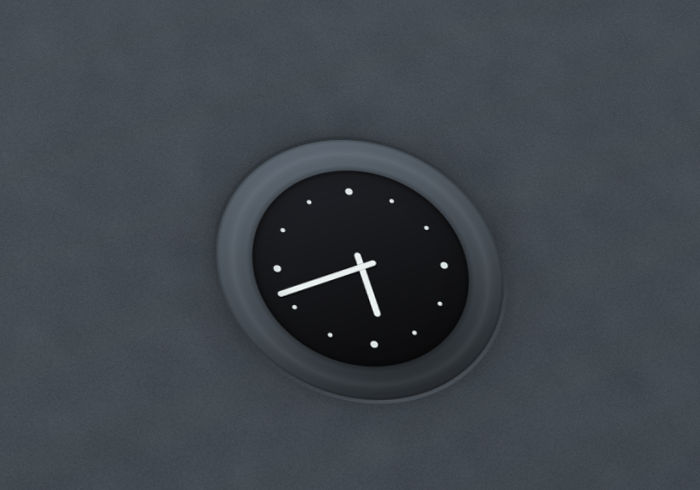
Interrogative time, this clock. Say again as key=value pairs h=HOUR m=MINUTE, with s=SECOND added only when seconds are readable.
h=5 m=42
